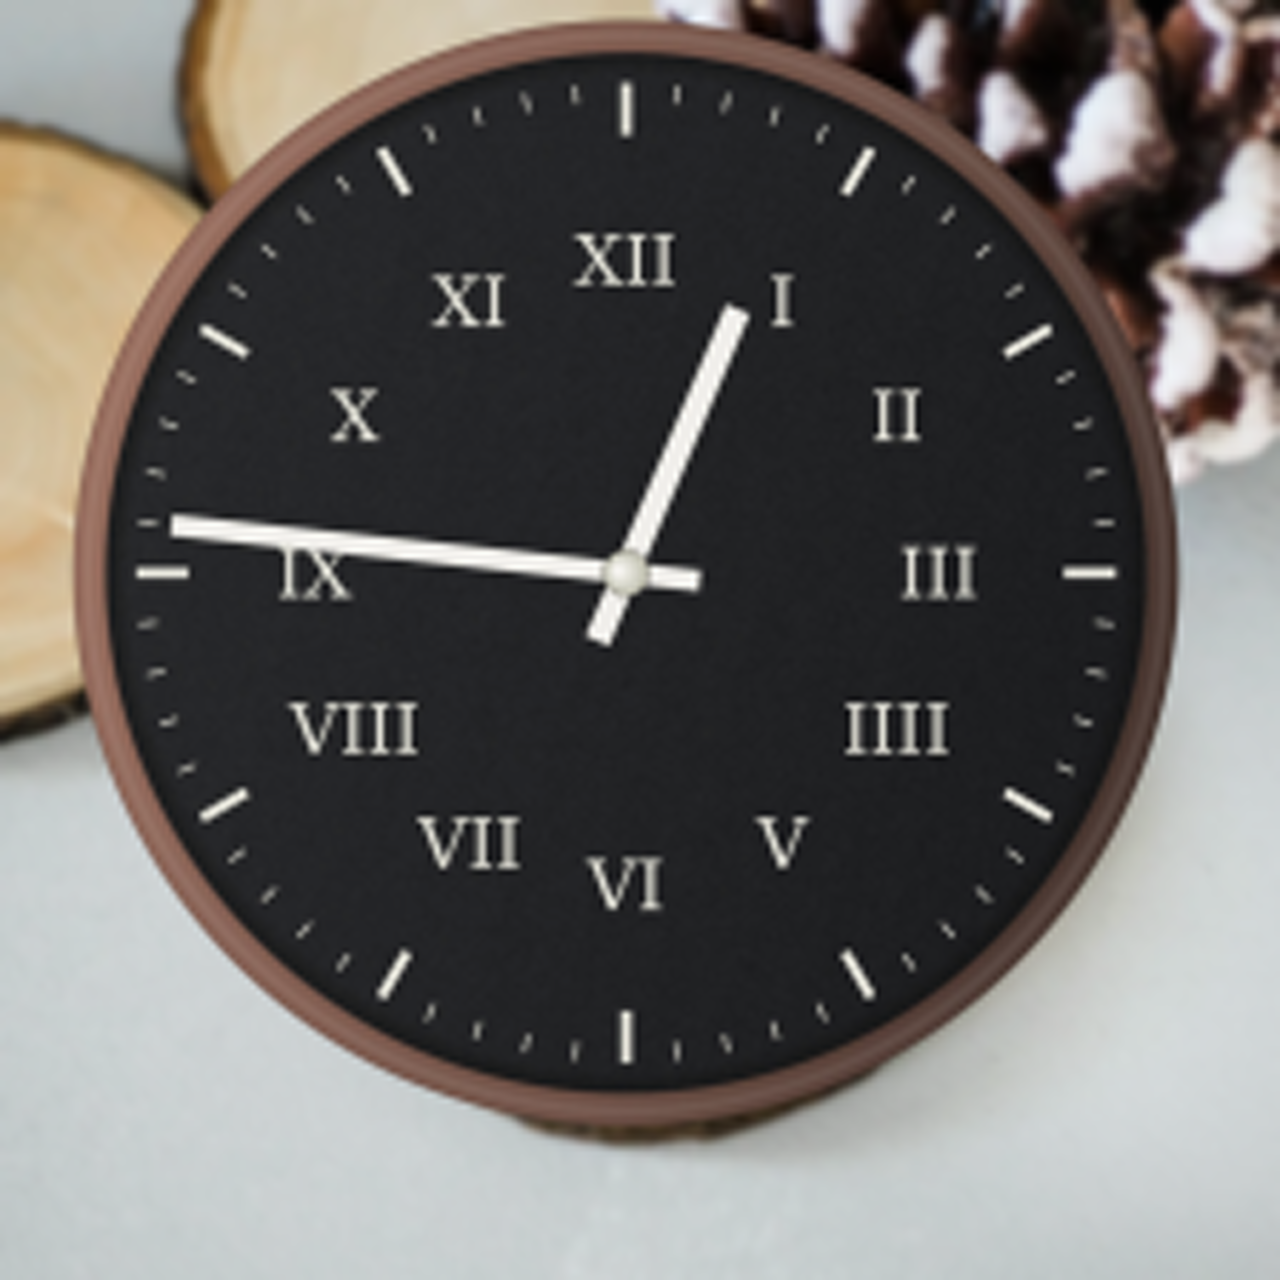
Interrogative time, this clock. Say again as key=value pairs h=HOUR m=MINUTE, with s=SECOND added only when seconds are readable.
h=12 m=46
